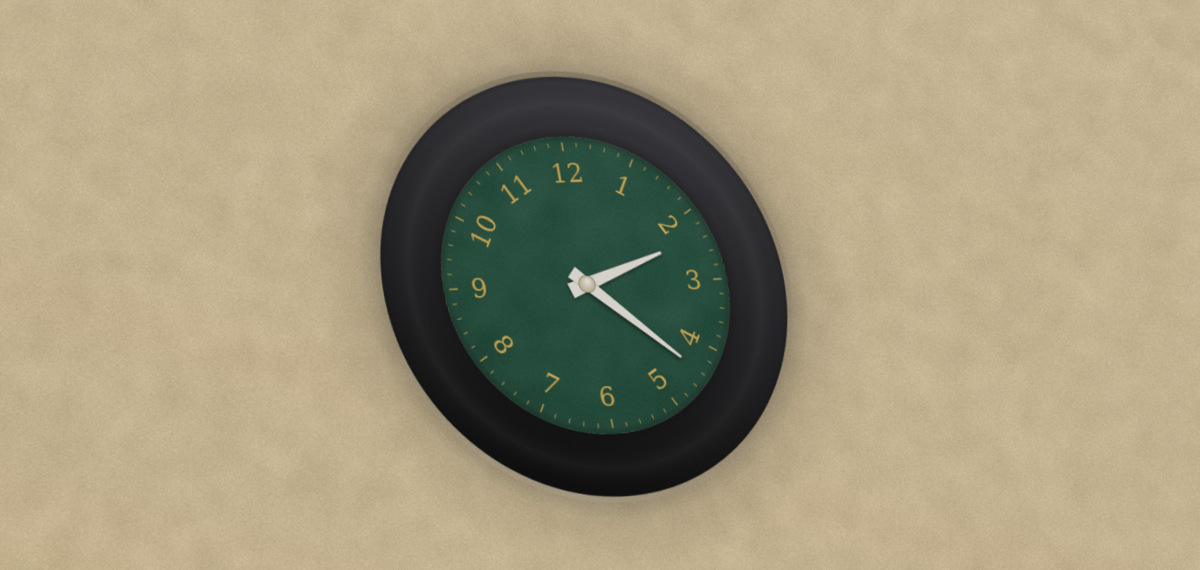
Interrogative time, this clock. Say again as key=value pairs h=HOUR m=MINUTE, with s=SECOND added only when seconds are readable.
h=2 m=22
